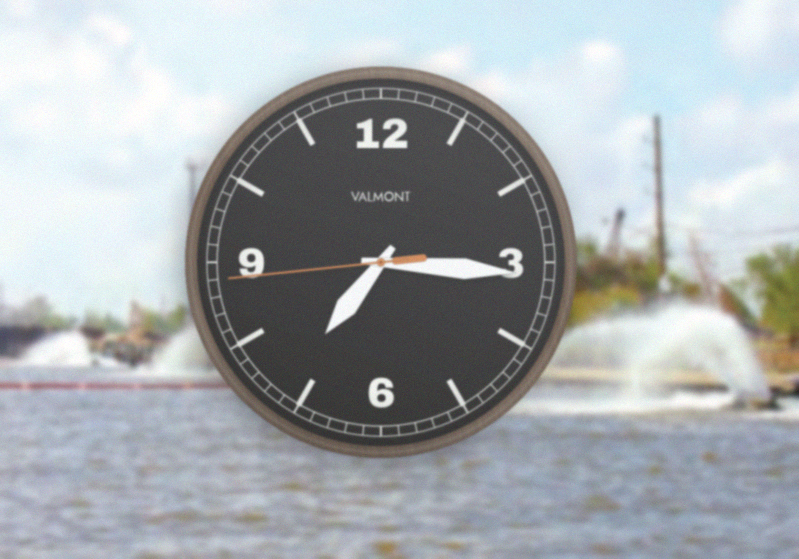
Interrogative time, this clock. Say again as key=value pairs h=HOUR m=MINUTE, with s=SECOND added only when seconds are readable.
h=7 m=15 s=44
